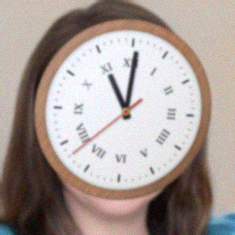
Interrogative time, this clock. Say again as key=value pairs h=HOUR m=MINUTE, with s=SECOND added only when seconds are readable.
h=11 m=0 s=38
